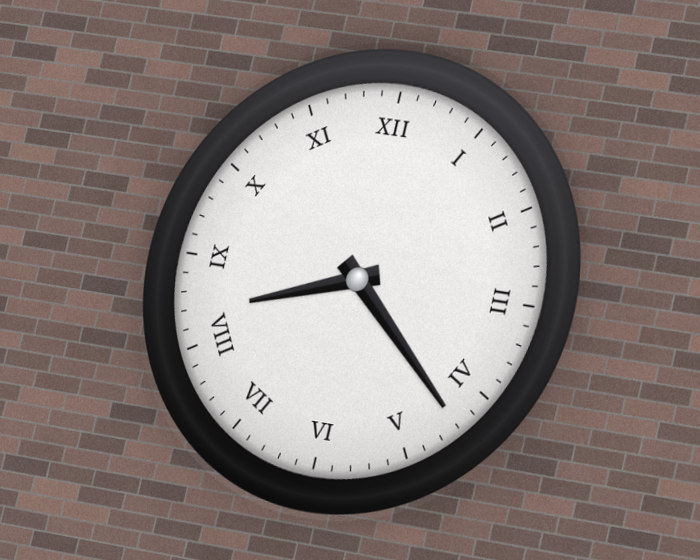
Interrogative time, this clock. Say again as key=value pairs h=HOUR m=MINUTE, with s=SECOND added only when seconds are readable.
h=8 m=22
